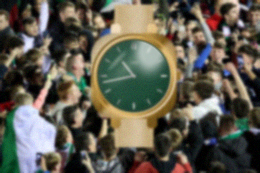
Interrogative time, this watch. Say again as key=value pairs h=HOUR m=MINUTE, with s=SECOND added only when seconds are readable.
h=10 m=43
